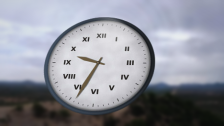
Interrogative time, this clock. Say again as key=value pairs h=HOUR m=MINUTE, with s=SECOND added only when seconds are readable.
h=9 m=34
